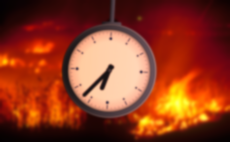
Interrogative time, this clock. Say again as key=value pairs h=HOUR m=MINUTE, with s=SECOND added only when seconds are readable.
h=6 m=37
